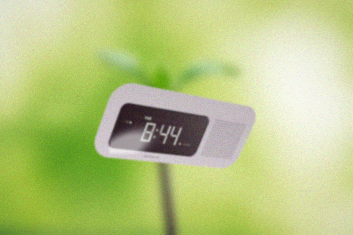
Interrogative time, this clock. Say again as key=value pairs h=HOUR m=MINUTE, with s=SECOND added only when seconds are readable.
h=8 m=44
